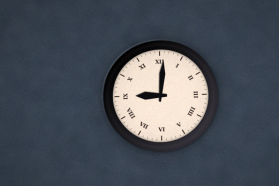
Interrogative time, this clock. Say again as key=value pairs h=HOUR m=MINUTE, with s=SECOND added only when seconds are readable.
h=9 m=1
